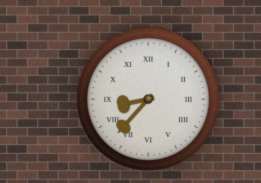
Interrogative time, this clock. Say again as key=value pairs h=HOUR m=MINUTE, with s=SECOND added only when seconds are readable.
h=8 m=37
